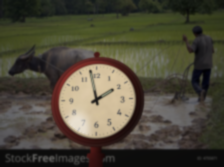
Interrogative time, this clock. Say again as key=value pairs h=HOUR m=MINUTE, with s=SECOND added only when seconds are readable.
h=1 m=58
